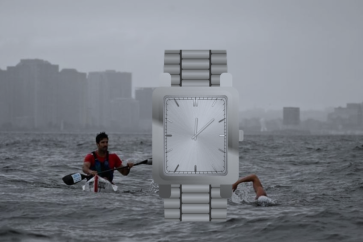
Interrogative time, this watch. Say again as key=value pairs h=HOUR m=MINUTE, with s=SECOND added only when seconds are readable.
h=12 m=8
